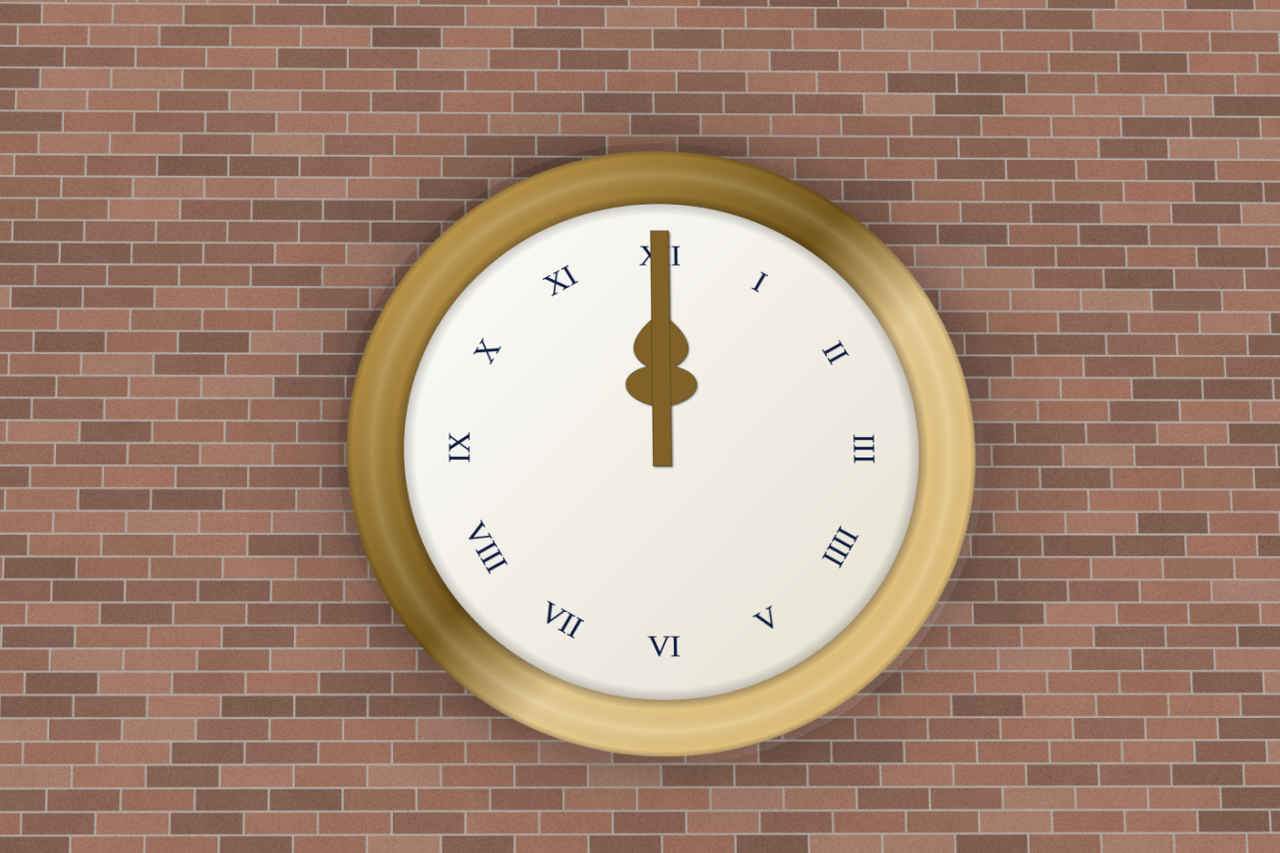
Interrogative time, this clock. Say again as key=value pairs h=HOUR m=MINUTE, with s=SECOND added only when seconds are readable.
h=12 m=0
